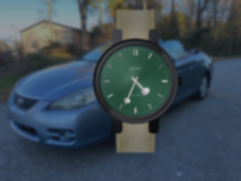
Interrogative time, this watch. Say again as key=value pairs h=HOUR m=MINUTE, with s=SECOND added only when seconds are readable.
h=4 m=34
